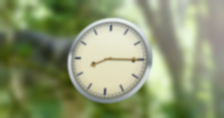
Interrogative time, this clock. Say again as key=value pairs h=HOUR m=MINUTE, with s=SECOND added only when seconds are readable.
h=8 m=15
